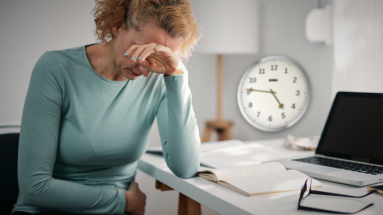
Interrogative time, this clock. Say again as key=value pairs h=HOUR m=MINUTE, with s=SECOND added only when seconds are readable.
h=4 m=46
